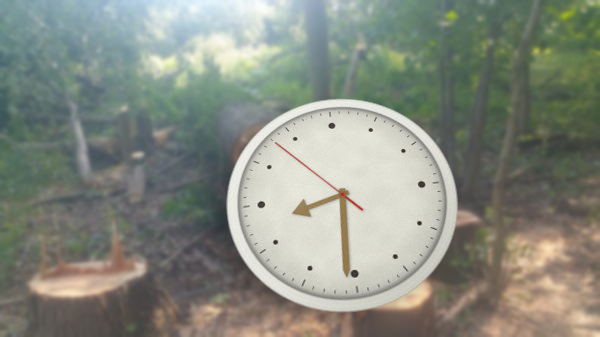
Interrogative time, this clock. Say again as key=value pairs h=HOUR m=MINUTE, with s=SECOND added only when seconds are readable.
h=8 m=30 s=53
